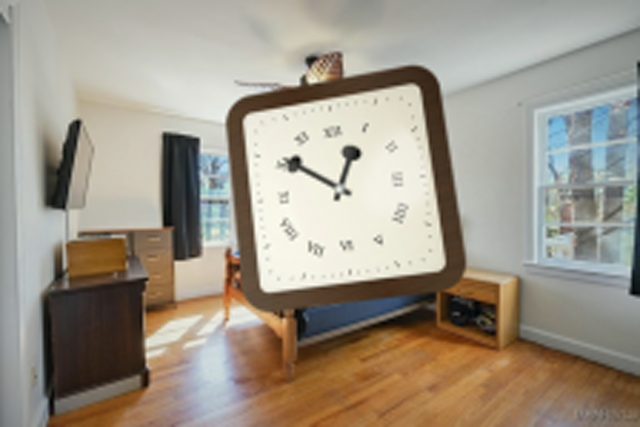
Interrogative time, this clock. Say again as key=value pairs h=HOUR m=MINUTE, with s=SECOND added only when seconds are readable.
h=12 m=51
